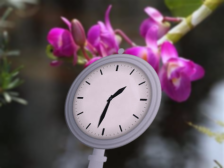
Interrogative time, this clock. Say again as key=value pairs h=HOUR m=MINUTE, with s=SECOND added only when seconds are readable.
h=1 m=32
